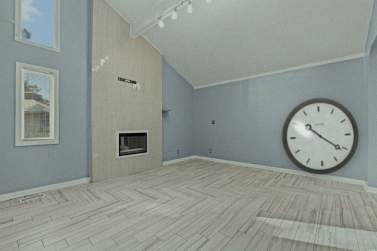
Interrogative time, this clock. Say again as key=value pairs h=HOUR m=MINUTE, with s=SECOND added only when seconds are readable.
h=10 m=21
